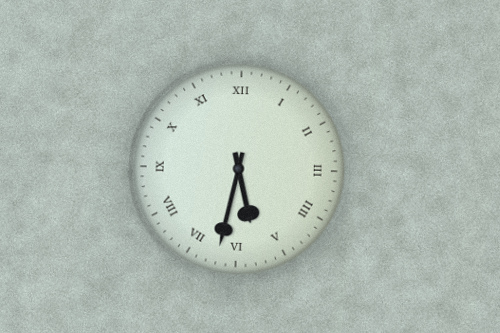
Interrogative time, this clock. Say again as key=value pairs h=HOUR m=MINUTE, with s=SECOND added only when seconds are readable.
h=5 m=32
